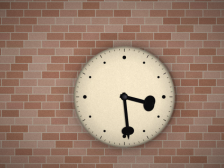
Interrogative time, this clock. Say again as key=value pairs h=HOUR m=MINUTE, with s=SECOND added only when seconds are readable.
h=3 m=29
